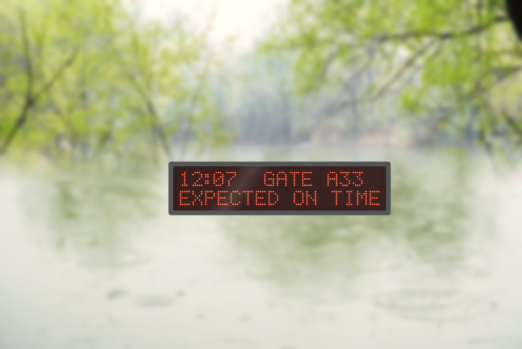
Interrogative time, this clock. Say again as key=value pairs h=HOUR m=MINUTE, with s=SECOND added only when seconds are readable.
h=12 m=7
